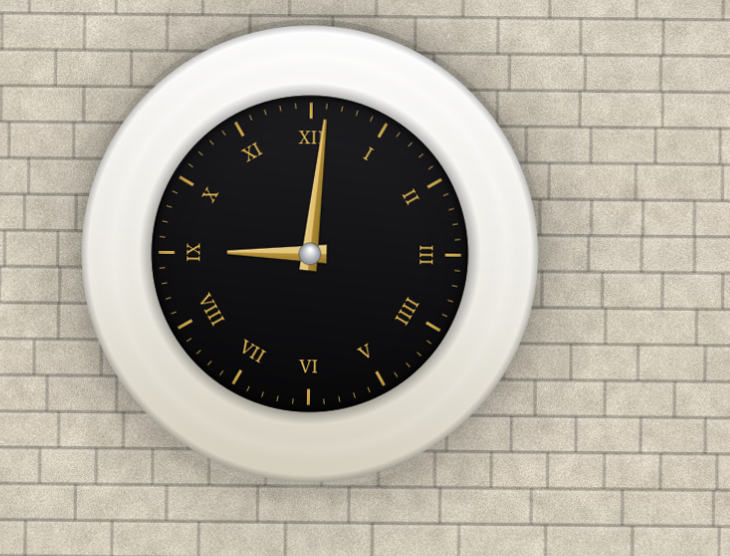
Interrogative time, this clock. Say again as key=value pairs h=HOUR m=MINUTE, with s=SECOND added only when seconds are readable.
h=9 m=1
